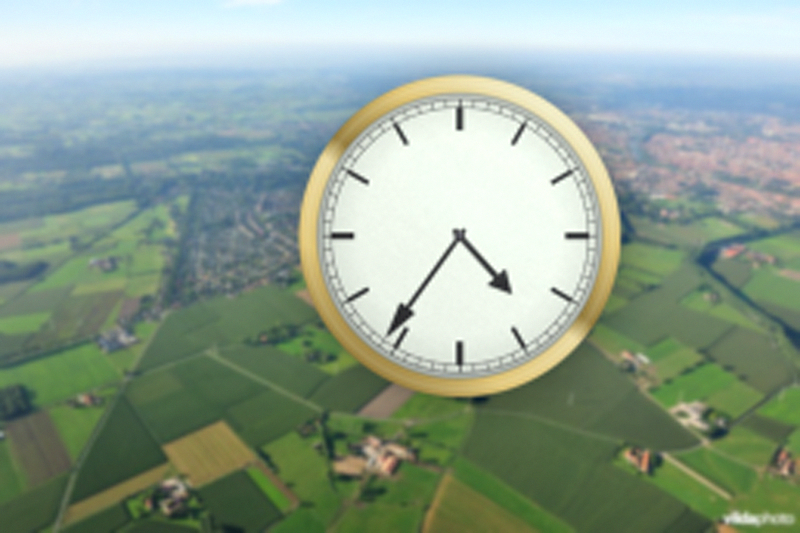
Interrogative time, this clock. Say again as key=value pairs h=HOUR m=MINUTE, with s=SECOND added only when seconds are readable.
h=4 m=36
